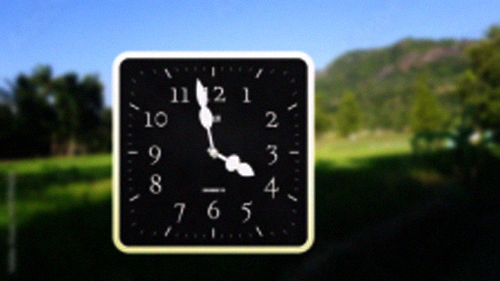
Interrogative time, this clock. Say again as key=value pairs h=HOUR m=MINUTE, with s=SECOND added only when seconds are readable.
h=3 m=58
